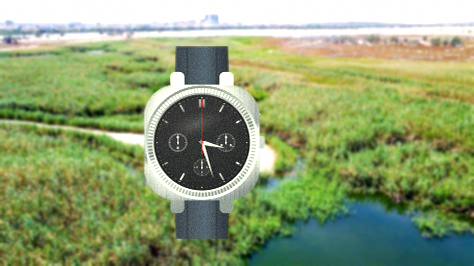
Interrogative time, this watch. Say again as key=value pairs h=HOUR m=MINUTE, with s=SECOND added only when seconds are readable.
h=3 m=27
